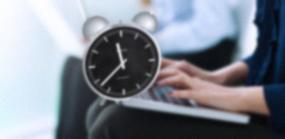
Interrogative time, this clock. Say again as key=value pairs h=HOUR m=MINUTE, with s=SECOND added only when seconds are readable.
h=11 m=38
